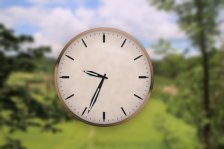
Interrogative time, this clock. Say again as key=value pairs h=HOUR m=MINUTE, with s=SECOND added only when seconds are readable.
h=9 m=34
